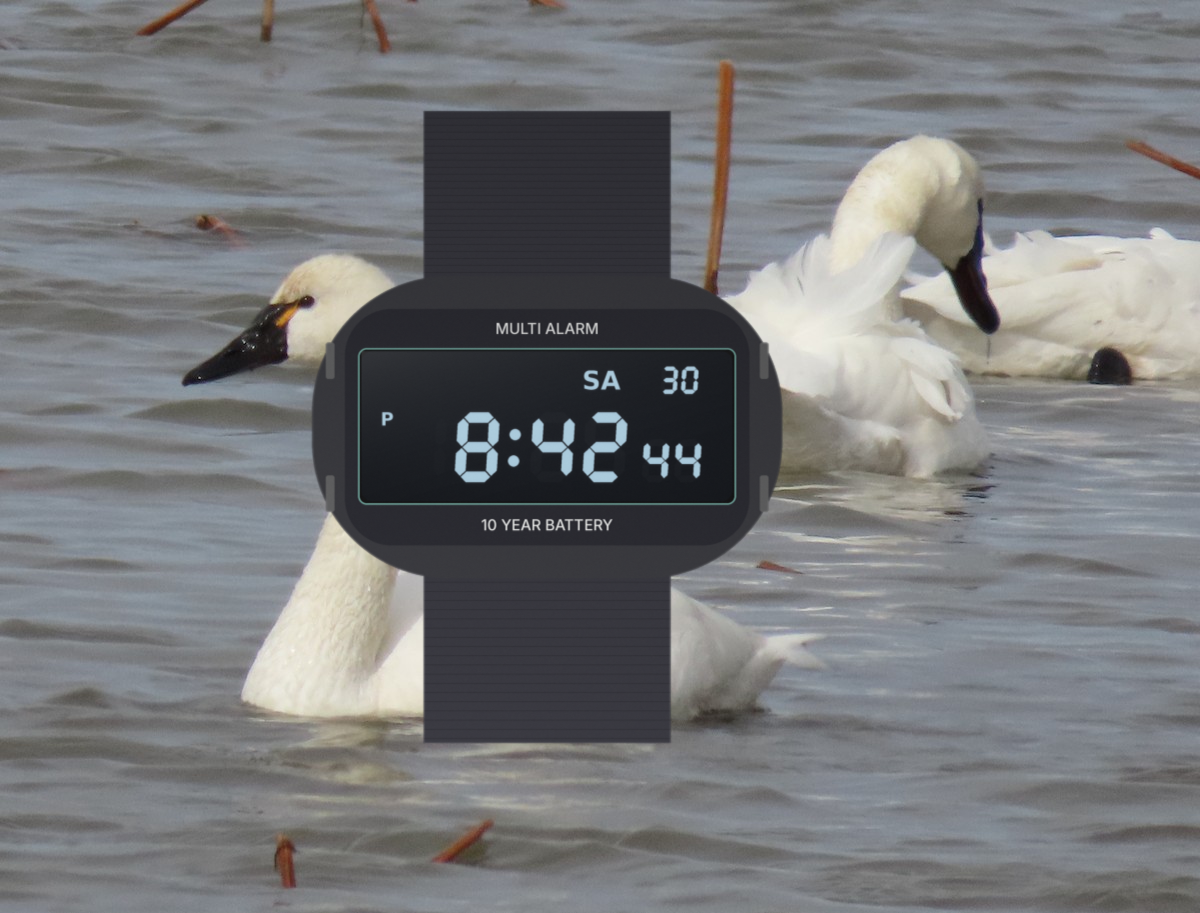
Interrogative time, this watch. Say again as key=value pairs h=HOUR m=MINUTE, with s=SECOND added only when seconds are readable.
h=8 m=42 s=44
